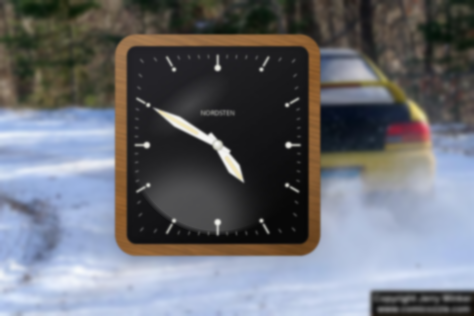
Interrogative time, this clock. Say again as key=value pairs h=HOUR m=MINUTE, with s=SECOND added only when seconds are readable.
h=4 m=50
